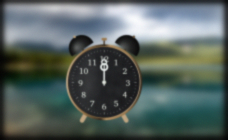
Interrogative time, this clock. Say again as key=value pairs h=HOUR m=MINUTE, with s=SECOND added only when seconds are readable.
h=12 m=0
